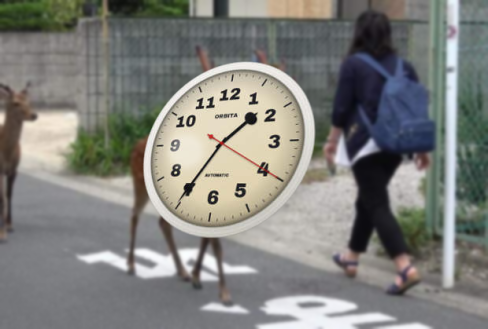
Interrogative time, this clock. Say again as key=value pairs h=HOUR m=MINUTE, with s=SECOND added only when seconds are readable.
h=1 m=35 s=20
